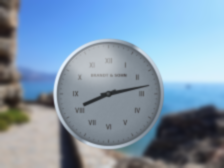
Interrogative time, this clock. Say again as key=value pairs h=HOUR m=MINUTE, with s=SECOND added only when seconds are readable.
h=8 m=13
